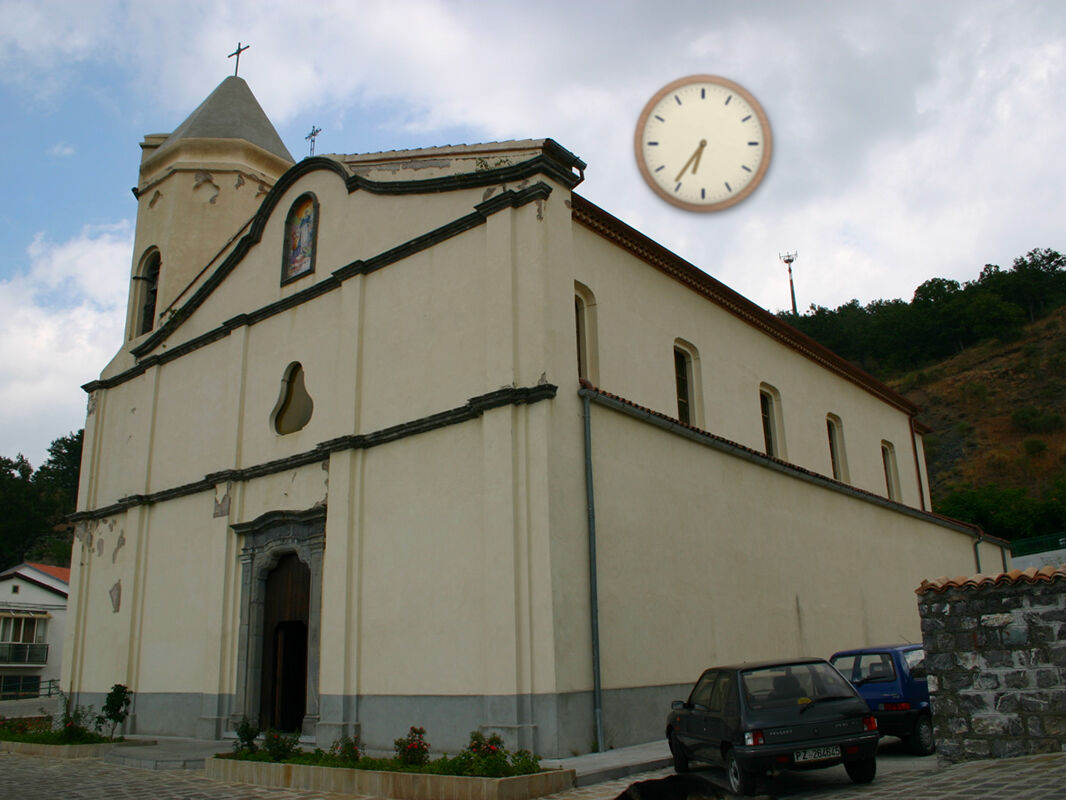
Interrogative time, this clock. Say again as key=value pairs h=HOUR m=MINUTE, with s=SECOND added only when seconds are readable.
h=6 m=36
